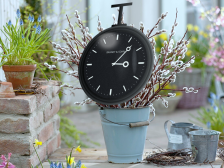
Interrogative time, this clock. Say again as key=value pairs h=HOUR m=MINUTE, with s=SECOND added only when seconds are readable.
h=3 m=7
